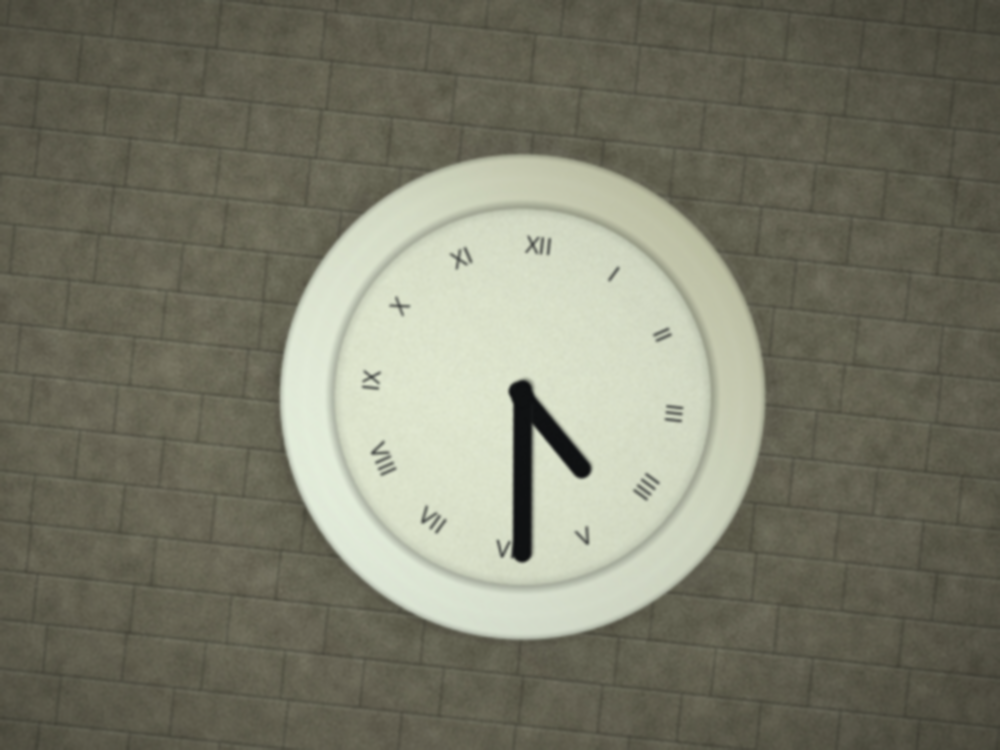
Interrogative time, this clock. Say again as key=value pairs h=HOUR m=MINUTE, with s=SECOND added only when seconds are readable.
h=4 m=29
